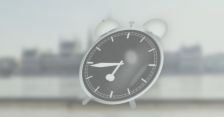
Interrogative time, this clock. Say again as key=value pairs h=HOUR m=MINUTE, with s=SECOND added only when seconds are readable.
h=6 m=44
